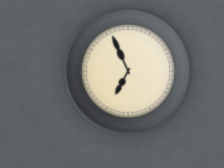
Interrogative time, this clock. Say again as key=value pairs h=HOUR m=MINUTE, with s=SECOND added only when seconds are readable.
h=6 m=56
